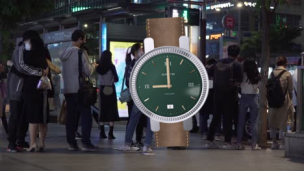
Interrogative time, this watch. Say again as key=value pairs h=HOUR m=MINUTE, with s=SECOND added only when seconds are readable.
h=9 m=0
